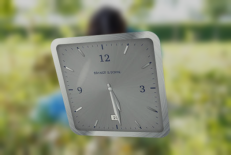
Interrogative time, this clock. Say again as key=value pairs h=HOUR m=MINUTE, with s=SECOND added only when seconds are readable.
h=5 m=29
